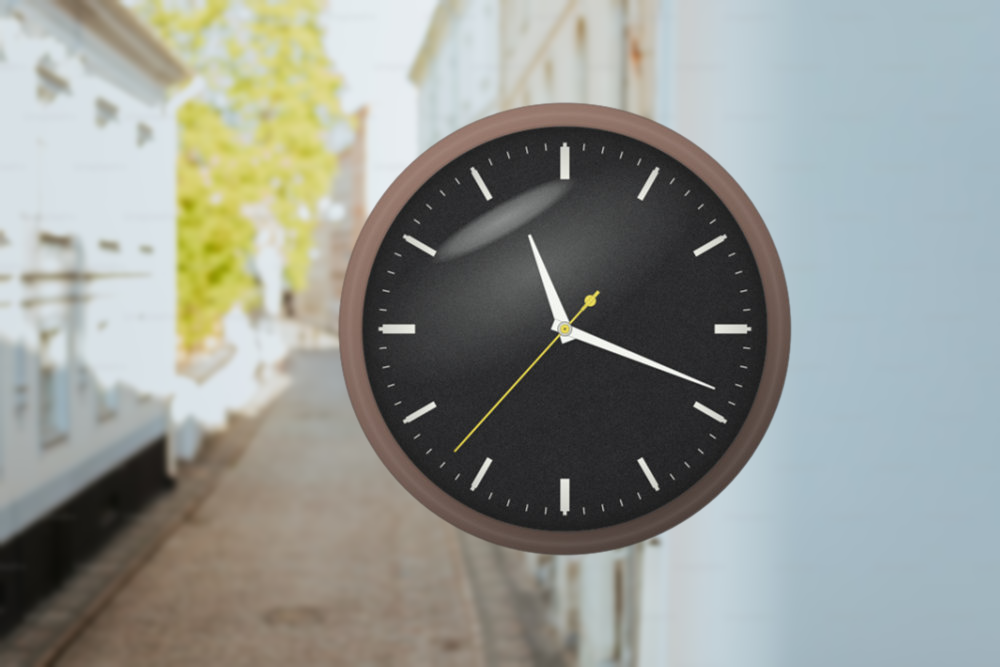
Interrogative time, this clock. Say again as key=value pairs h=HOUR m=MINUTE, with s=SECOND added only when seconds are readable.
h=11 m=18 s=37
